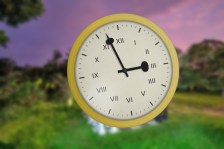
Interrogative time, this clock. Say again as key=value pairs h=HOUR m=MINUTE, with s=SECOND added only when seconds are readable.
h=2 m=57
